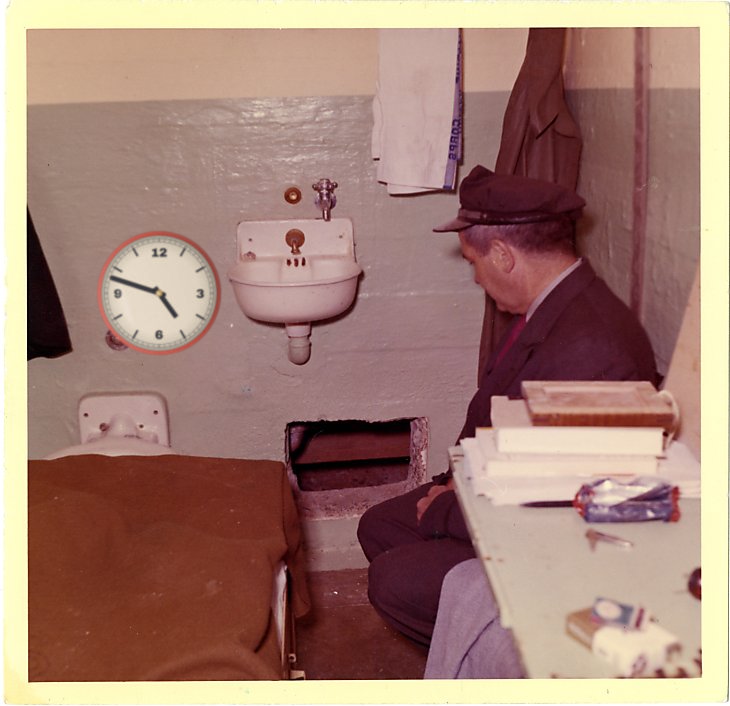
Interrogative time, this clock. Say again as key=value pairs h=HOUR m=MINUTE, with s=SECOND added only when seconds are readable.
h=4 m=48
